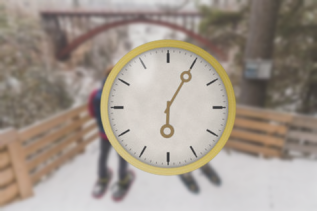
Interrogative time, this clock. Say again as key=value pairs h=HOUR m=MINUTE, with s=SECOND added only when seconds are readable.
h=6 m=5
